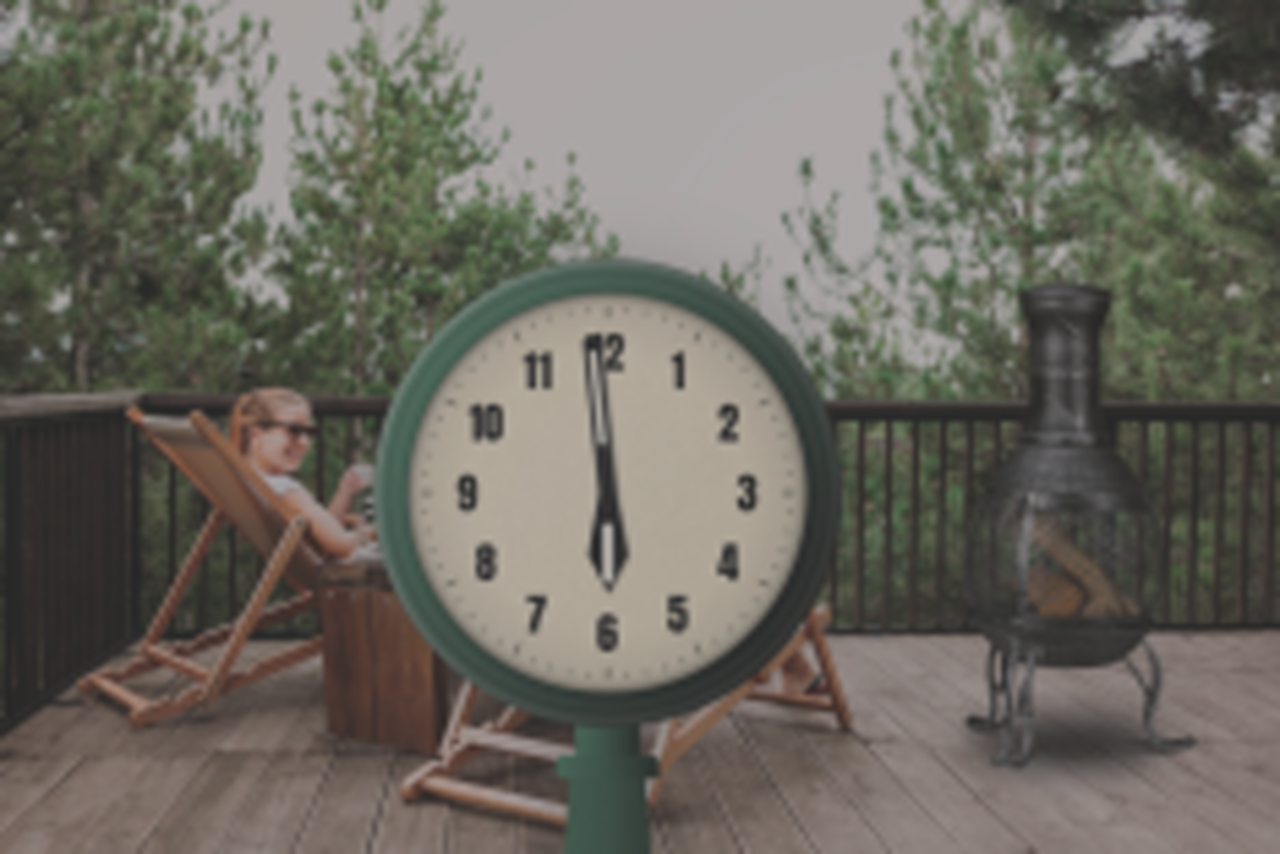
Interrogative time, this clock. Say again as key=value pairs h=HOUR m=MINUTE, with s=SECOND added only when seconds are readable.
h=5 m=59
